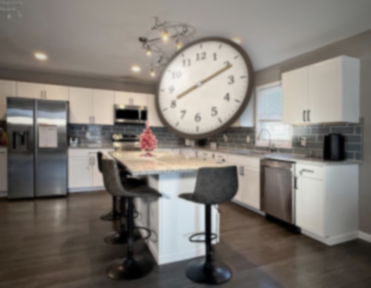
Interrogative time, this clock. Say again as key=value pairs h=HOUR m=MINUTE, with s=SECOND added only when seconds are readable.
h=8 m=11
